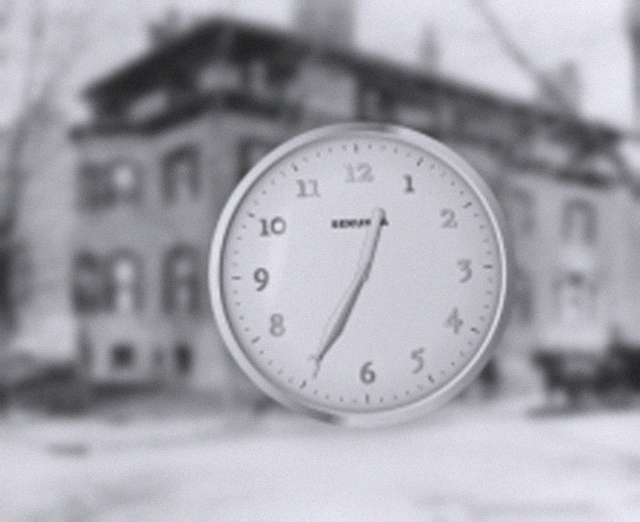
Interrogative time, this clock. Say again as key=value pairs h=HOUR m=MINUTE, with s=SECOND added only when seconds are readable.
h=12 m=35
